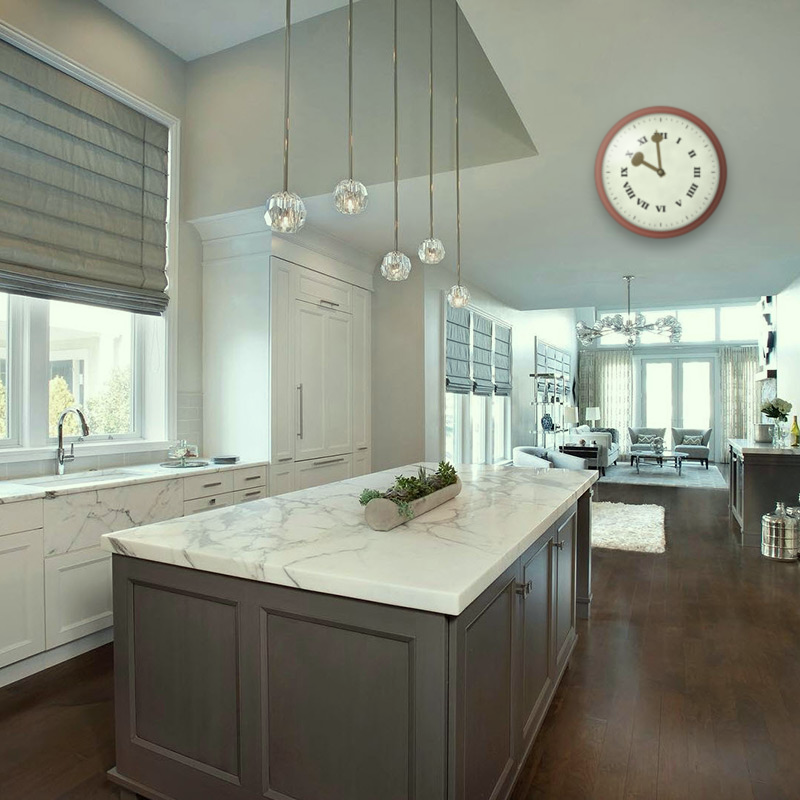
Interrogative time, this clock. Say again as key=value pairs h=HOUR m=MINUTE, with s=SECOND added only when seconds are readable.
h=9 m=59
